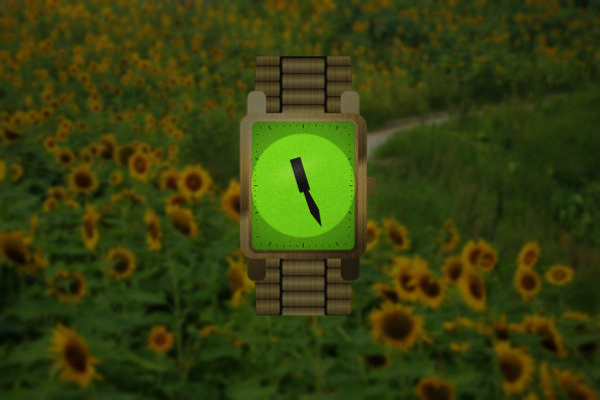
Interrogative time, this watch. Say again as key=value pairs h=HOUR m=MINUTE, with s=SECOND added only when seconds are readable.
h=11 m=26
